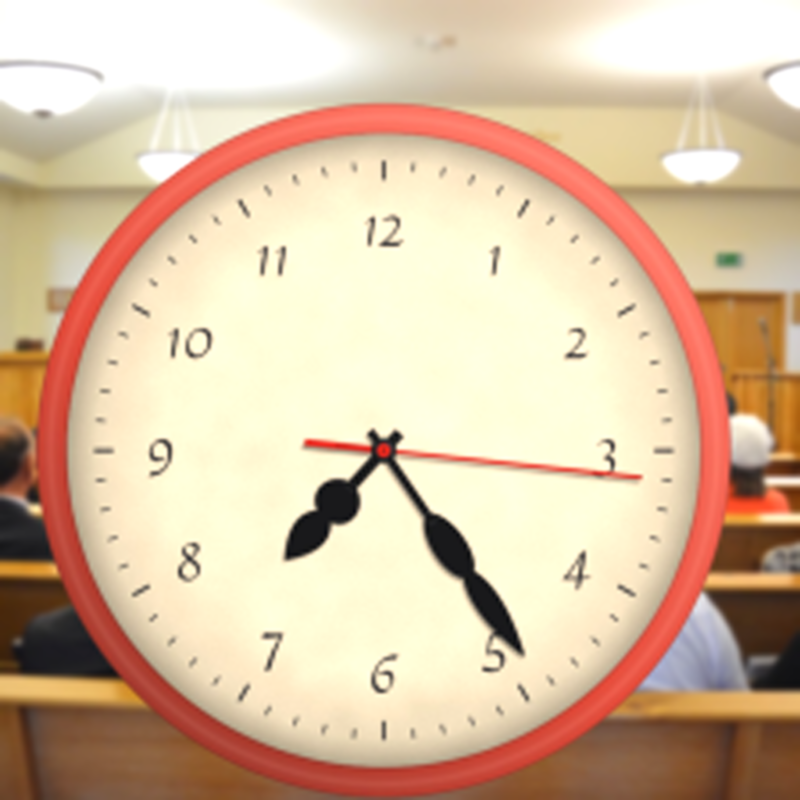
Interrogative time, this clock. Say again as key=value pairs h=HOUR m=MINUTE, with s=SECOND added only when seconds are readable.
h=7 m=24 s=16
